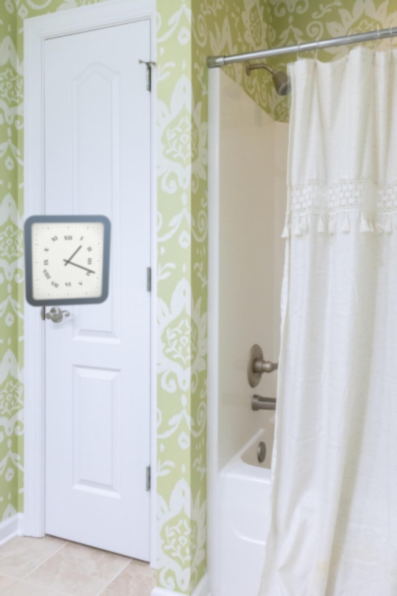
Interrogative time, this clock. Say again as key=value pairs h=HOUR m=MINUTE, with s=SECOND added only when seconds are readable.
h=1 m=19
